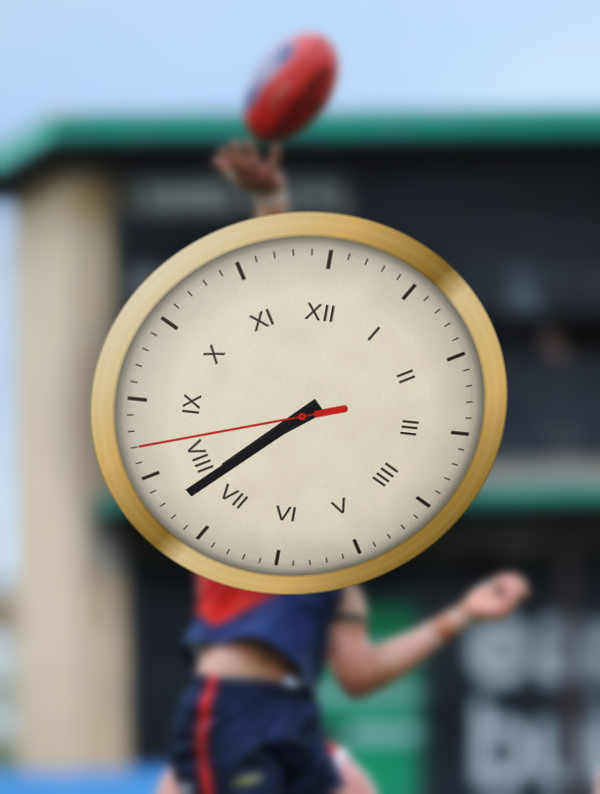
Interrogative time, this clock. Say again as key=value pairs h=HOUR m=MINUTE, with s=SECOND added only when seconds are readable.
h=7 m=37 s=42
